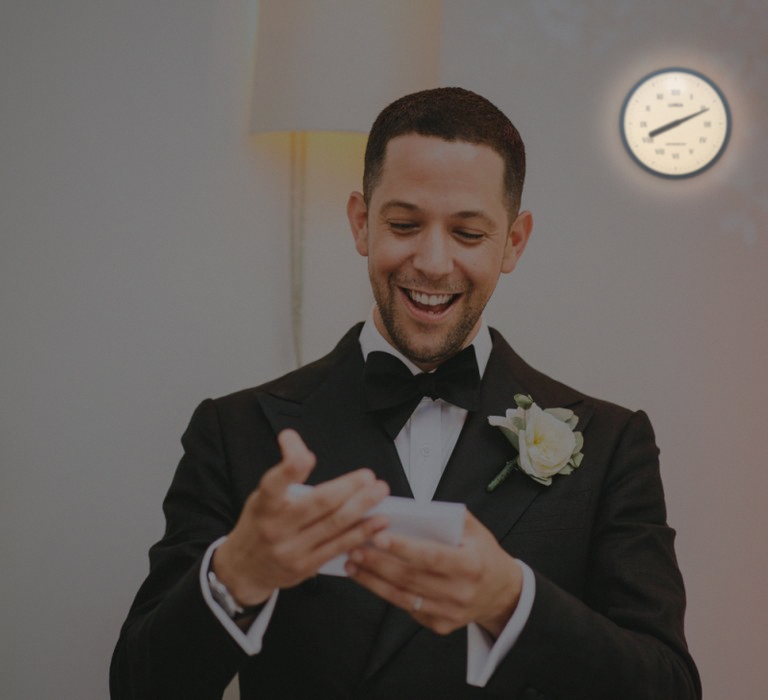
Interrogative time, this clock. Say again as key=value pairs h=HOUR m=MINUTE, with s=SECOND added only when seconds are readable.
h=8 m=11
